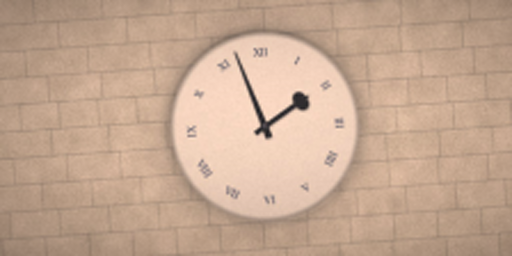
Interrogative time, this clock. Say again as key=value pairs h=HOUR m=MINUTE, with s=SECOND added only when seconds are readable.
h=1 m=57
